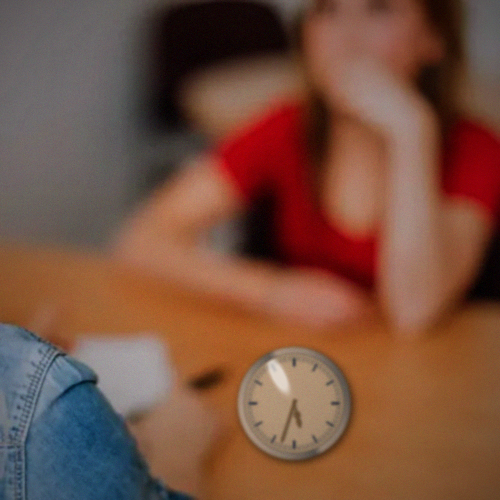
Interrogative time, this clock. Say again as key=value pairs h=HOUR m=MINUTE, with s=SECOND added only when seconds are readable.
h=5 m=33
